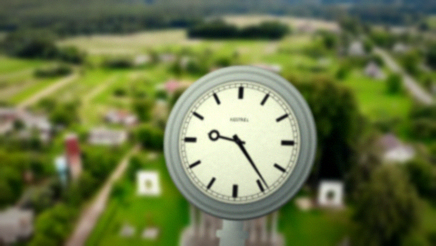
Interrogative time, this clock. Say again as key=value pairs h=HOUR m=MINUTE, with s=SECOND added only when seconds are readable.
h=9 m=24
